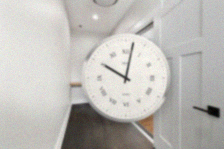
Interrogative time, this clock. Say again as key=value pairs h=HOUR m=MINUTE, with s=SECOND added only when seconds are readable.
h=10 m=2
